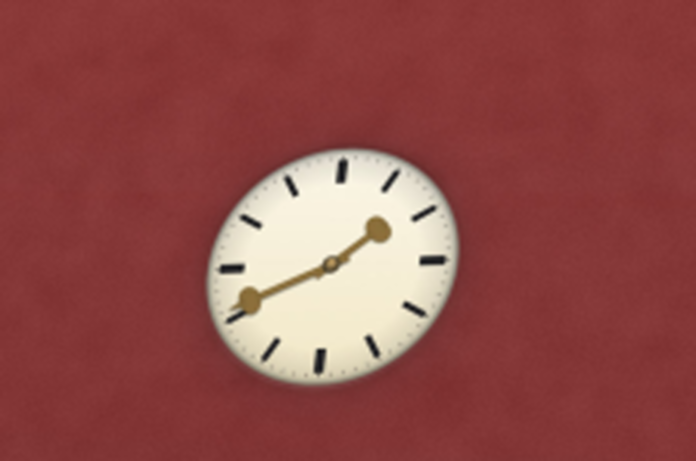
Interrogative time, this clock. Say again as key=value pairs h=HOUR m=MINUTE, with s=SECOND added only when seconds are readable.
h=1 m=41
